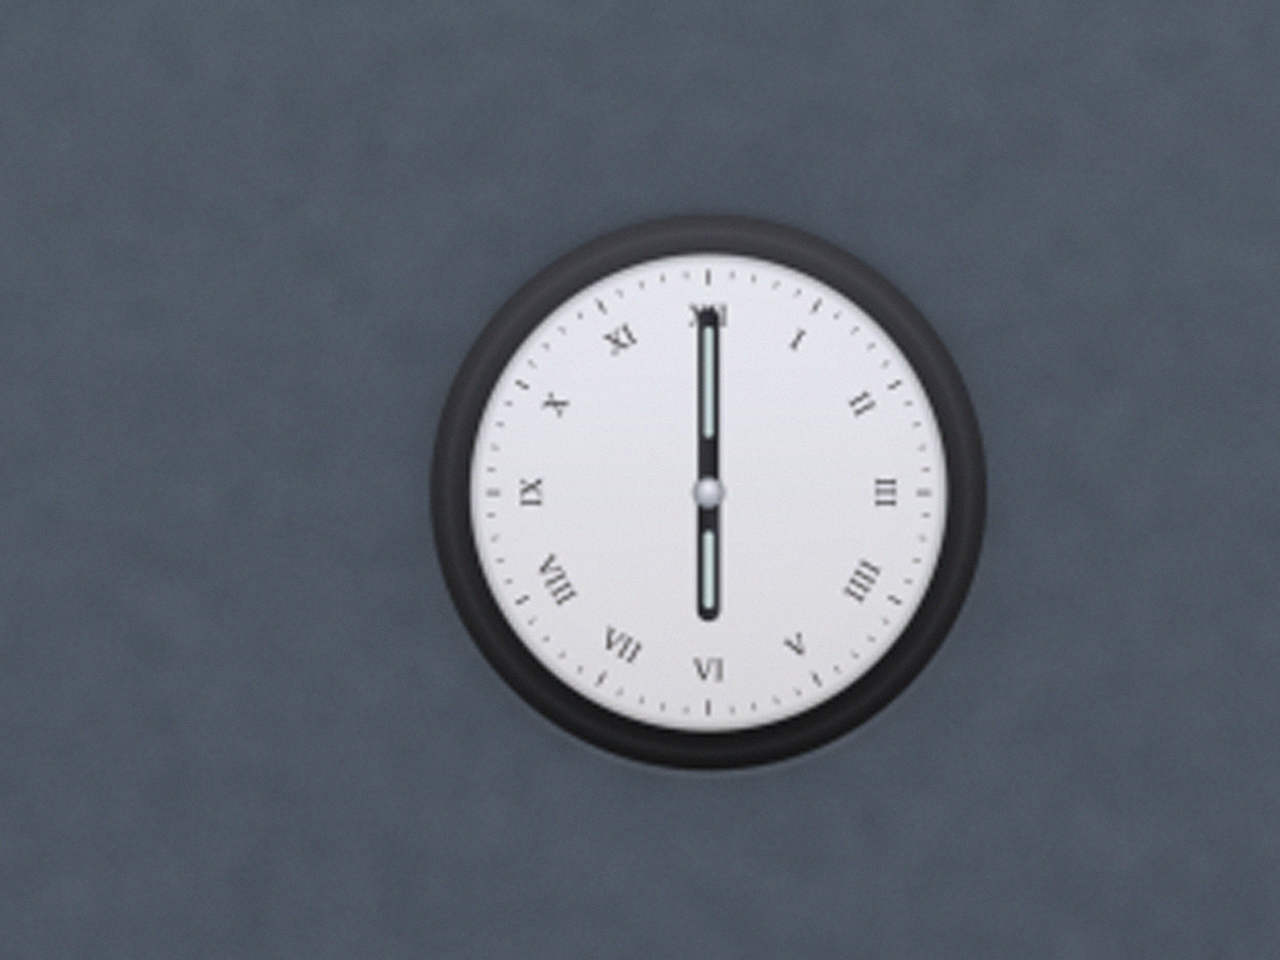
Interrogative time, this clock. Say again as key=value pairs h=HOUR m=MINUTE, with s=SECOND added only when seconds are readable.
h=6 m=0
